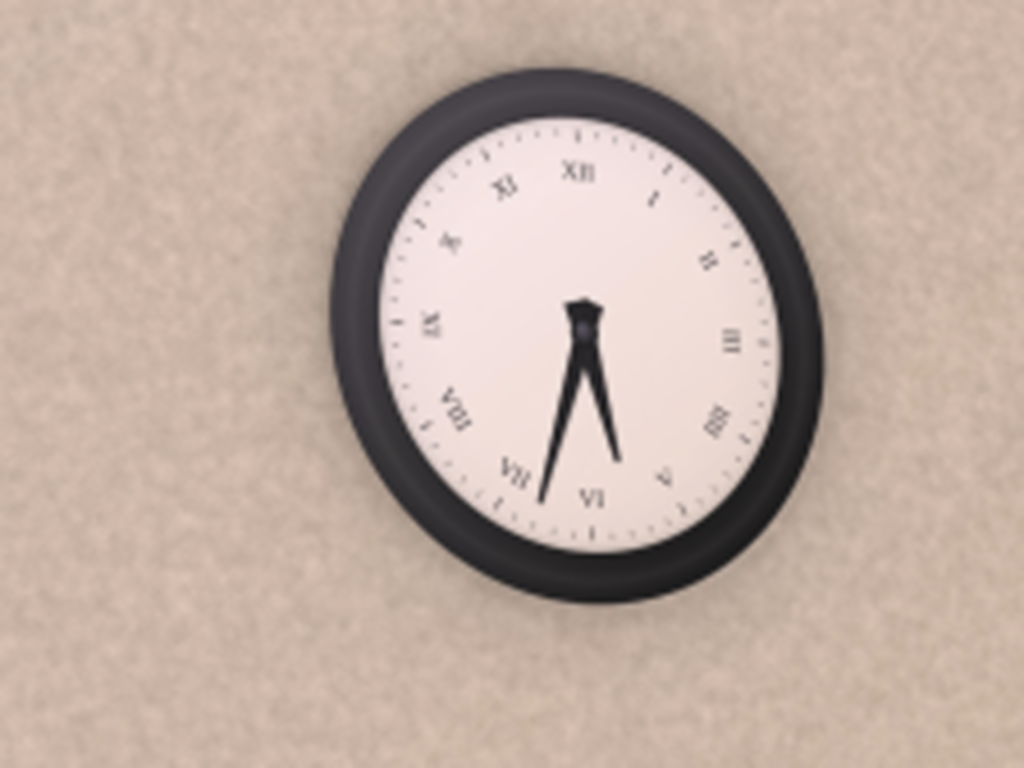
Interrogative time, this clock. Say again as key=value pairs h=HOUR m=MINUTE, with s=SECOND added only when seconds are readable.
h=5 m=33
